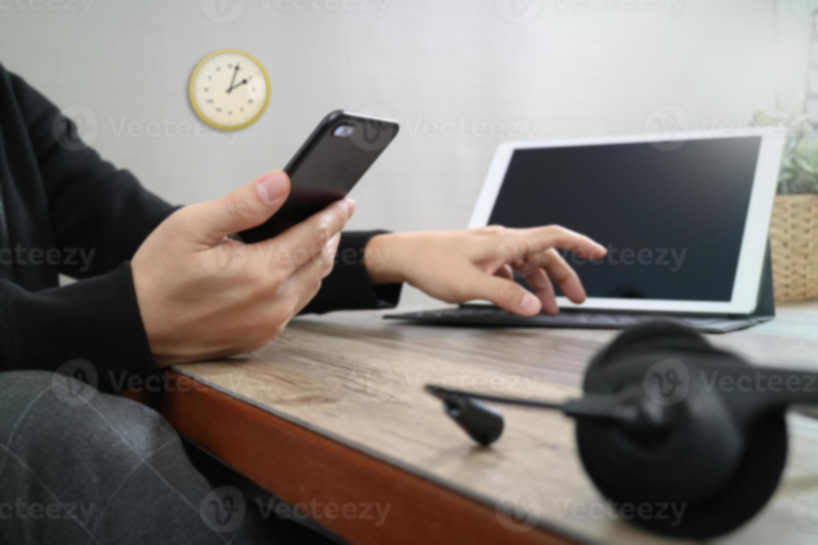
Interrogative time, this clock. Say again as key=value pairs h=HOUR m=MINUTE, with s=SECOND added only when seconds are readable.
h=2 m=3
